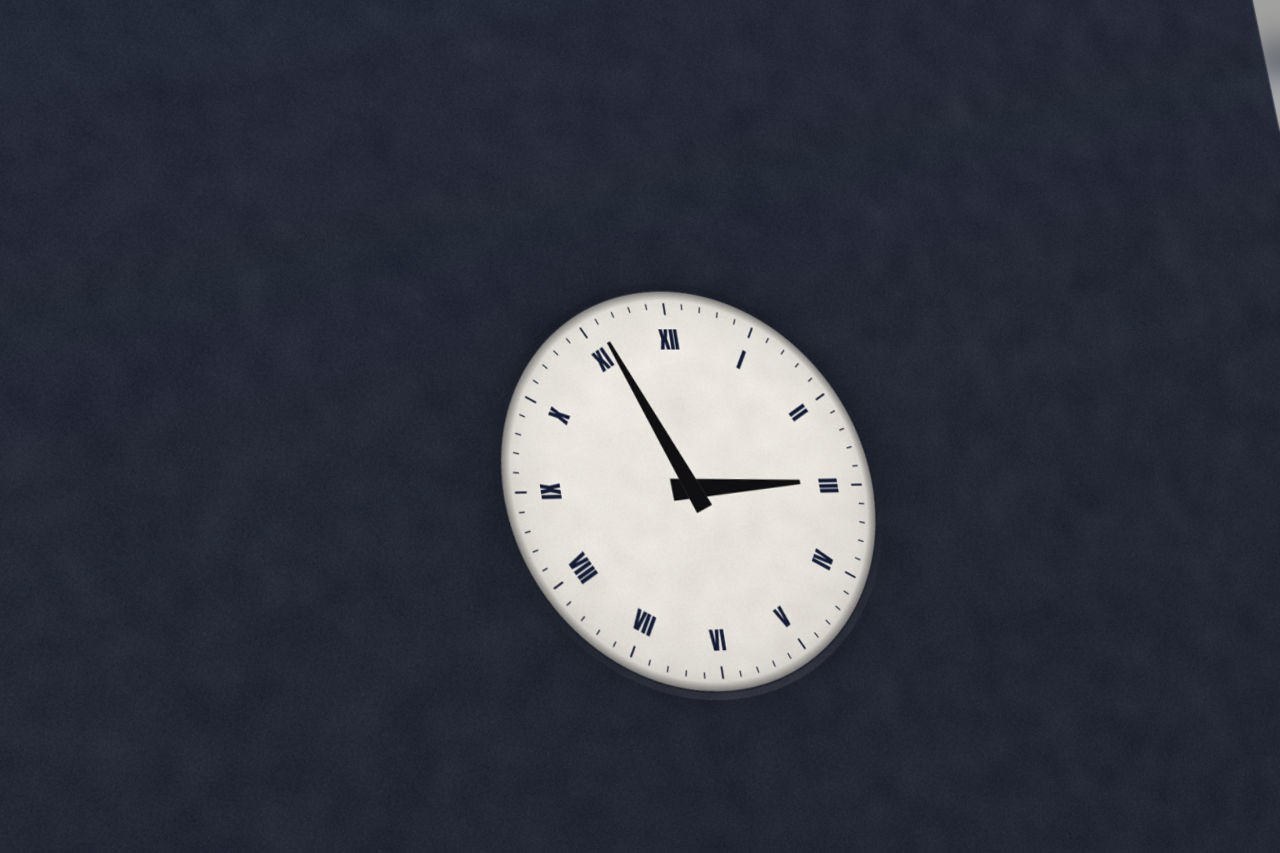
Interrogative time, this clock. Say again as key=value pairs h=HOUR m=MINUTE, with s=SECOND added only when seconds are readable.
h=2 m=56
